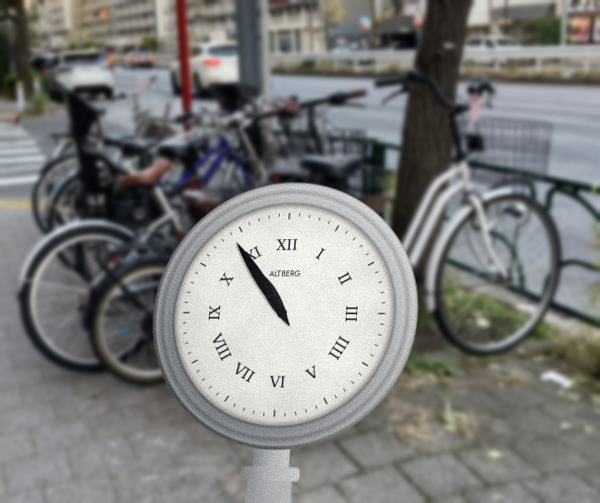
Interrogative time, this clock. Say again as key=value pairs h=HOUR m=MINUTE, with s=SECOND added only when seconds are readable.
h=10 m=54
